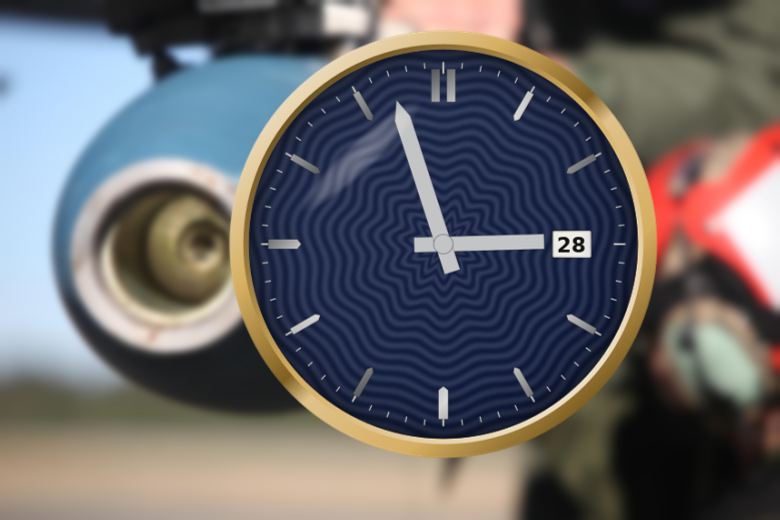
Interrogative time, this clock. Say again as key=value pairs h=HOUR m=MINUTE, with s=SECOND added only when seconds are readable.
h=2 m=57
